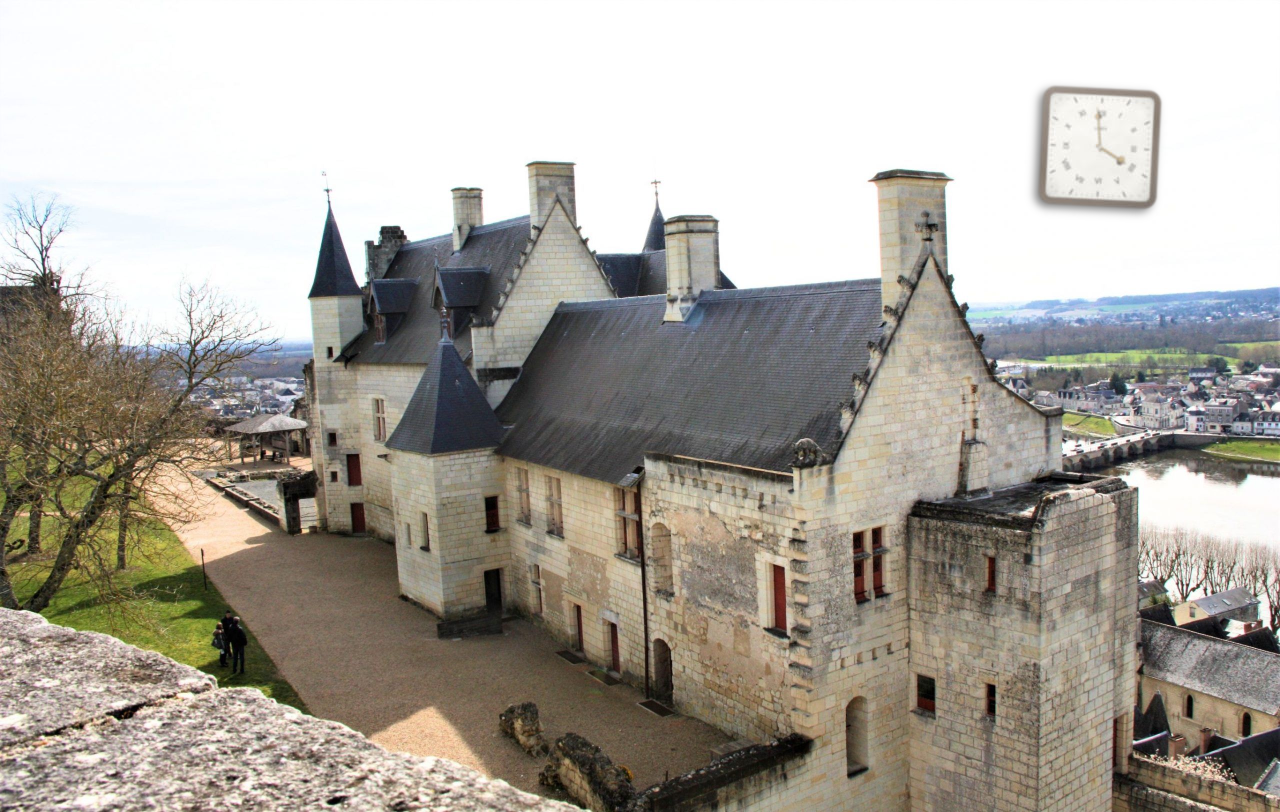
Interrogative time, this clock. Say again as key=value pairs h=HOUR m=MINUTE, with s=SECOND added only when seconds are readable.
h=3 m=59
